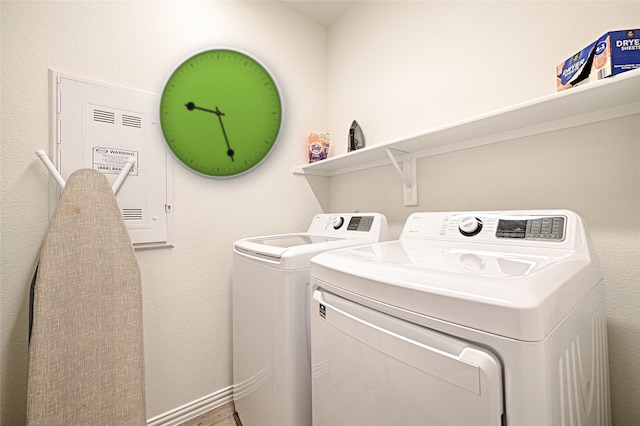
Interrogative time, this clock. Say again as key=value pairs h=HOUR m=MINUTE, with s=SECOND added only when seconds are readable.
h=9 m=27
